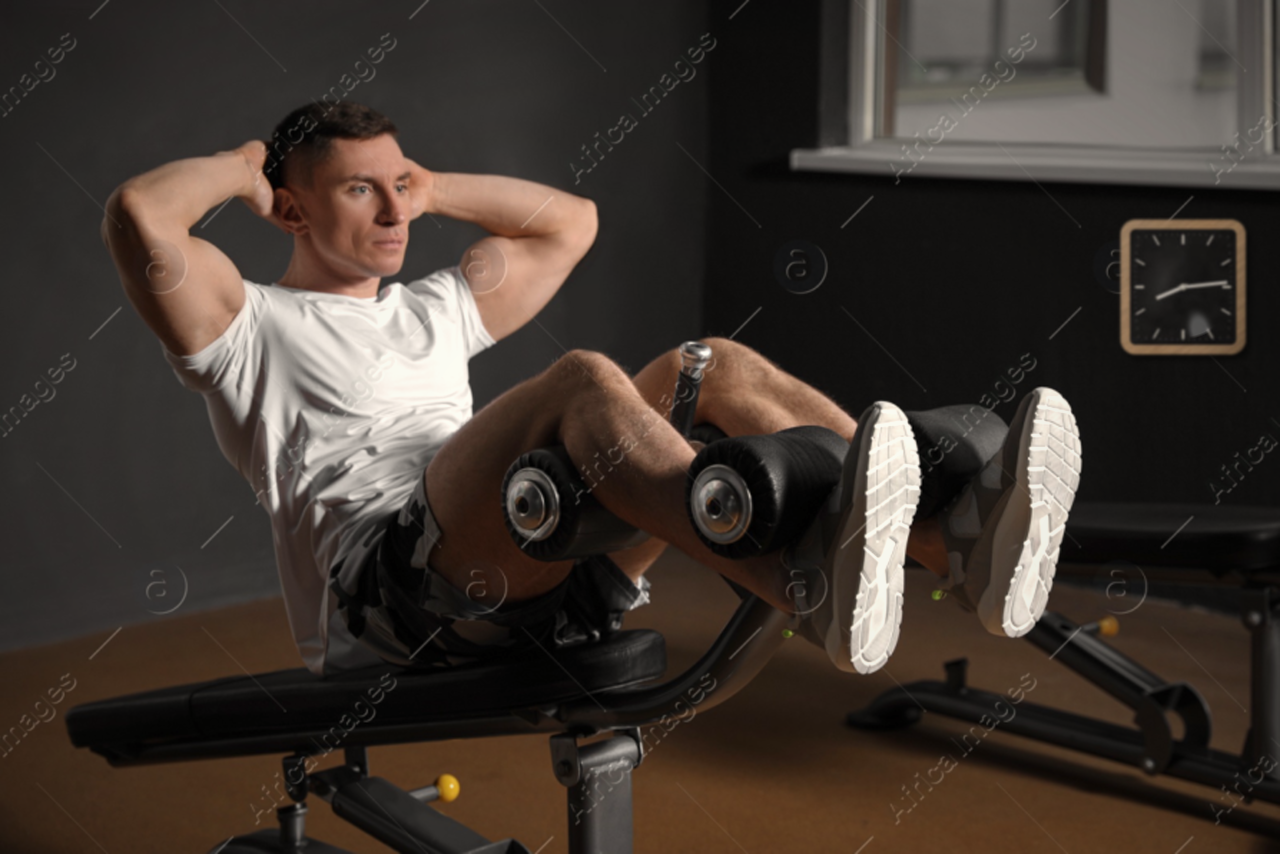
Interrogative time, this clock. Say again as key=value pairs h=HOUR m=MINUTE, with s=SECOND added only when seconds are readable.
h=8 m=14
